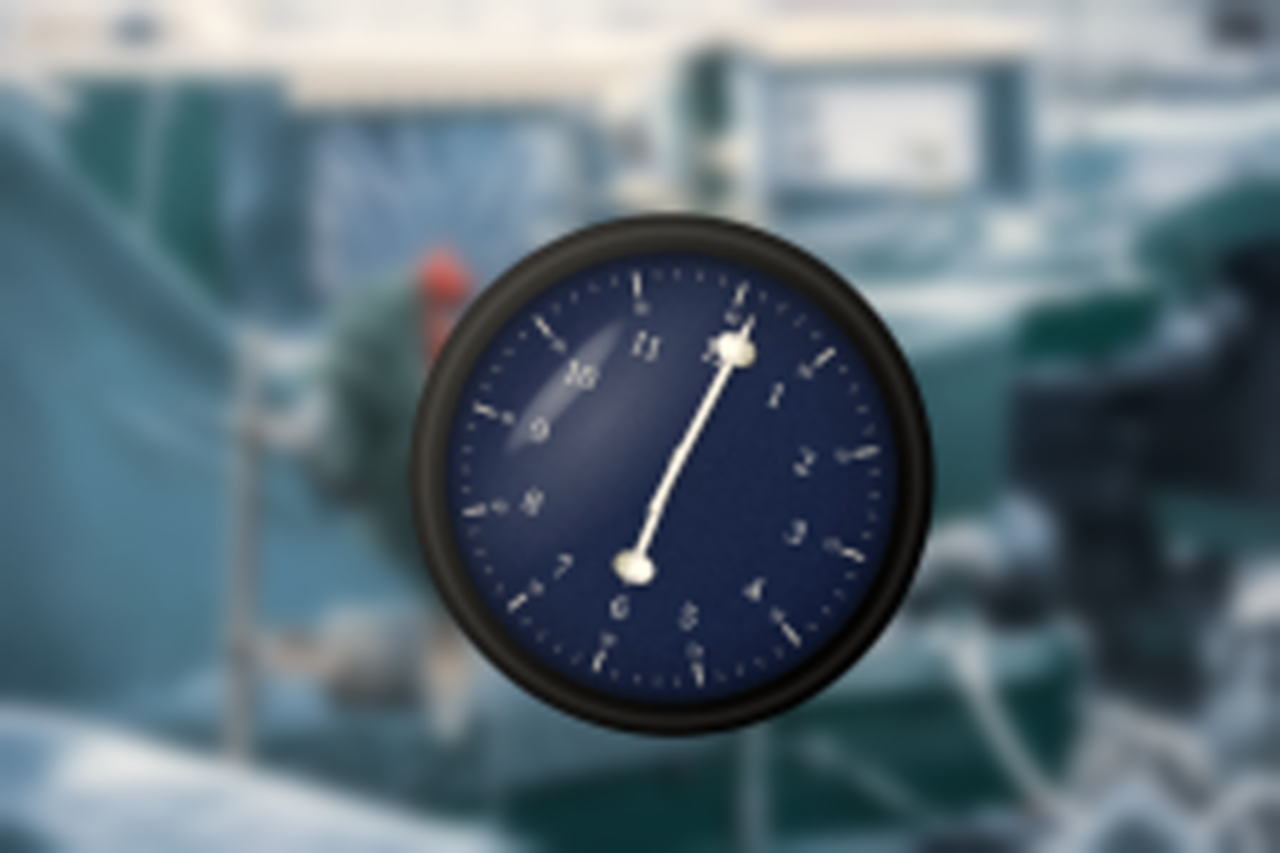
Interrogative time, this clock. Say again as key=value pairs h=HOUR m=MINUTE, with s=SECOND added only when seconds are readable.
h=6 m=1
